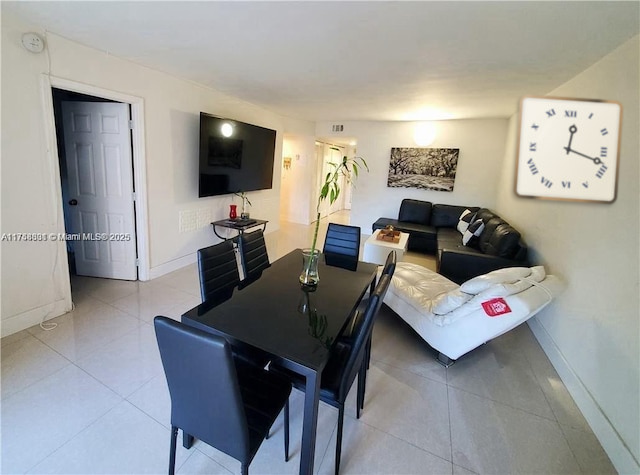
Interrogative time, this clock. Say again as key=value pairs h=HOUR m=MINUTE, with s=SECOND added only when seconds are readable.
h=12 m=18
